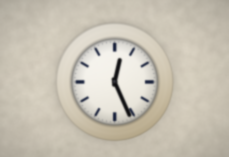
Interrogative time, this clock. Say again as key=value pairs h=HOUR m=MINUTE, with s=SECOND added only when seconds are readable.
h=12 m=26
